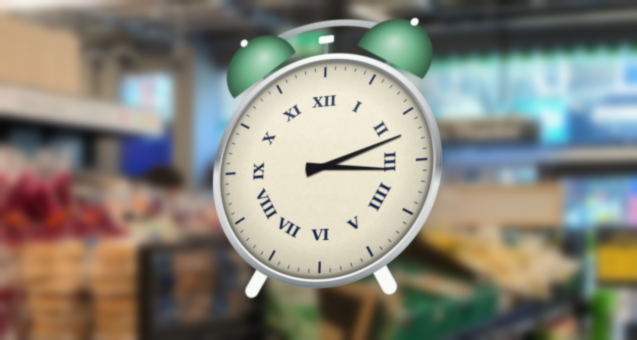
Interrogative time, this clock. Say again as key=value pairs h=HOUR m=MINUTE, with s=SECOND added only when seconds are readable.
h=3 m=12
